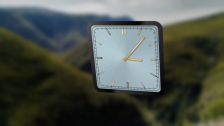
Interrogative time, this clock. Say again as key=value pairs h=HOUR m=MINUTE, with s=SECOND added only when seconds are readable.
h=3 m=7
